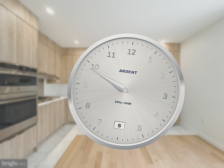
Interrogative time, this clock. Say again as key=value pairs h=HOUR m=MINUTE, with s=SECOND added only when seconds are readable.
h=9 m=49
